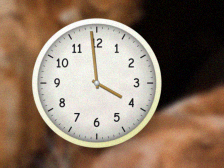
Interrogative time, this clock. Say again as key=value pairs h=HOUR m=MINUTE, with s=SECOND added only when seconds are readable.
h=3 m=59
